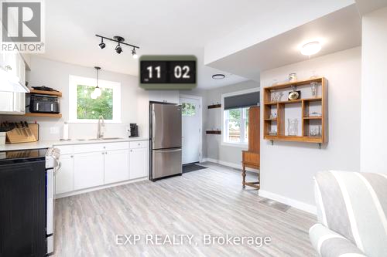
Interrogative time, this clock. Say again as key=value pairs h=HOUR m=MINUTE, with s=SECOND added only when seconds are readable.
h=11 m=2
